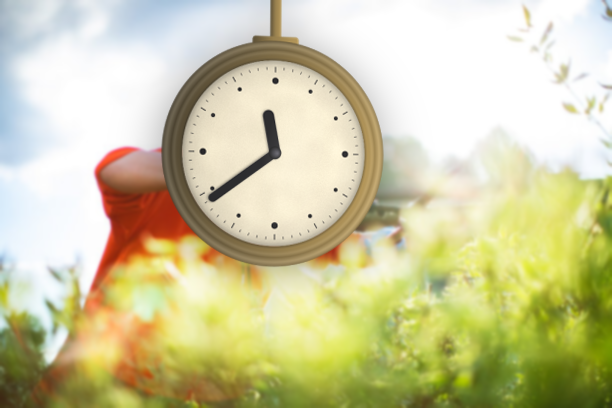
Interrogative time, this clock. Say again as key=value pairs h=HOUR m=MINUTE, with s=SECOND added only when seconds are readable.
h=11 m=39
